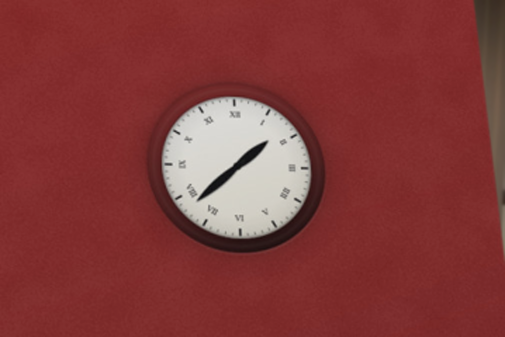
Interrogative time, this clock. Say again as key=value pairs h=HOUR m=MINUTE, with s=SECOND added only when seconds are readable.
h=1 m=38
